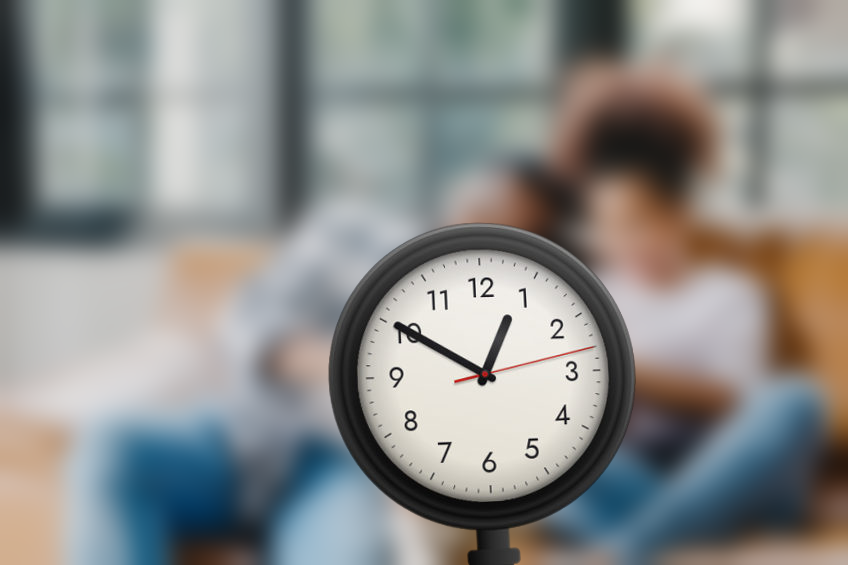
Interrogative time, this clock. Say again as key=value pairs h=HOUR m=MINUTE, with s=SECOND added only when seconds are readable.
h=12 m=50 s=13
